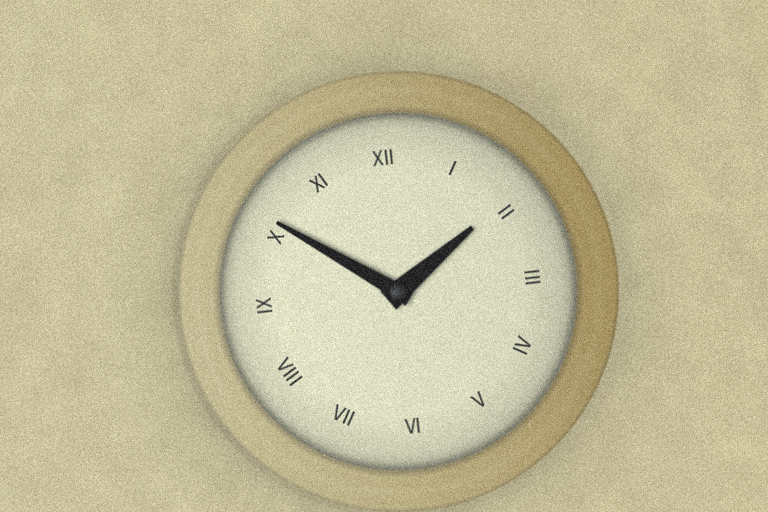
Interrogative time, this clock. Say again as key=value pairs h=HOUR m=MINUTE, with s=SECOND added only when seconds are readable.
h=1 m=51
